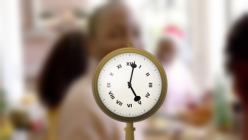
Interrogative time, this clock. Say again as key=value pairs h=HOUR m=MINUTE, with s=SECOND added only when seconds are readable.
h=5 m=2
